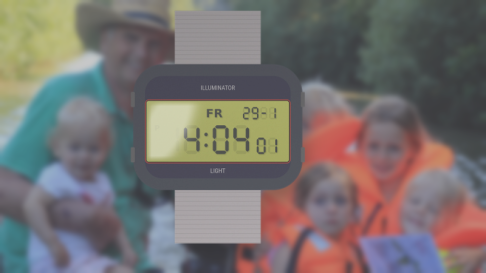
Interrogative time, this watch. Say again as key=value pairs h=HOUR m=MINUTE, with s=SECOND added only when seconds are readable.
h=4 m=4 s=1
